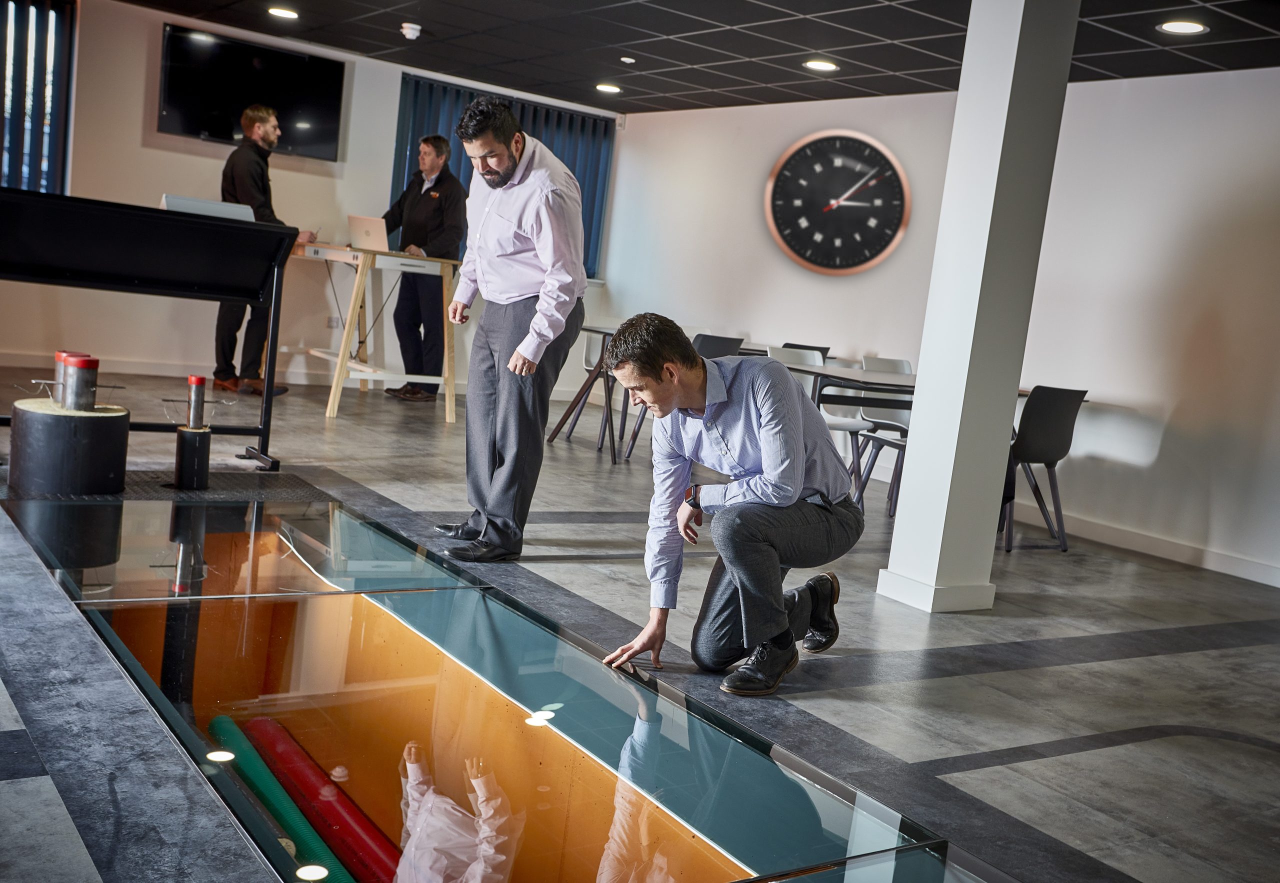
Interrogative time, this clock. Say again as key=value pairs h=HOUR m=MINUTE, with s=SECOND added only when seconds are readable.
h=3 m=8 s=10
